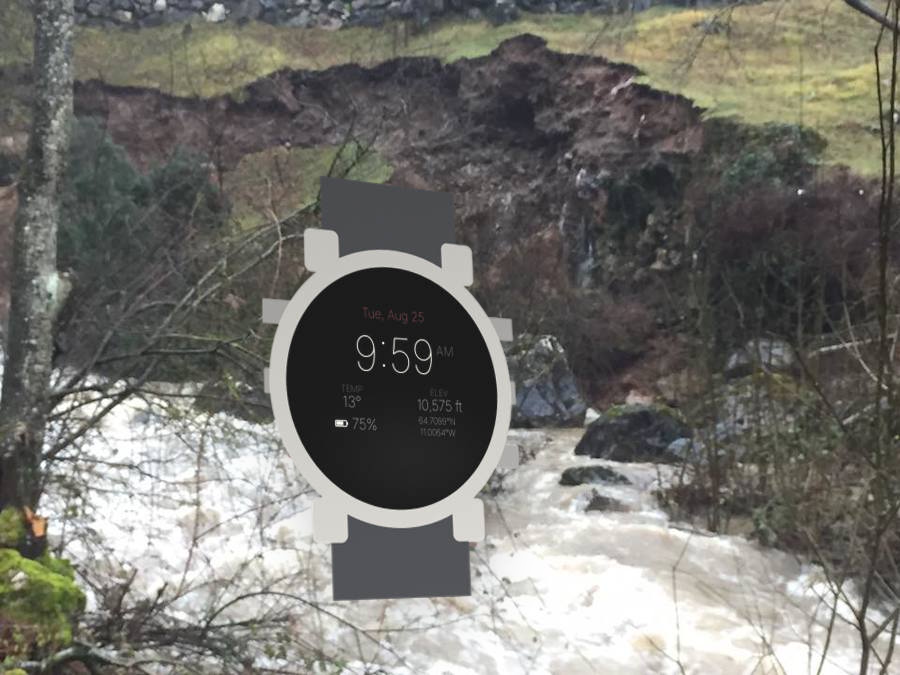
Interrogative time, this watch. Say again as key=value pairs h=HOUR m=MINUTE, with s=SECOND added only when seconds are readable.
h=9 m=59
